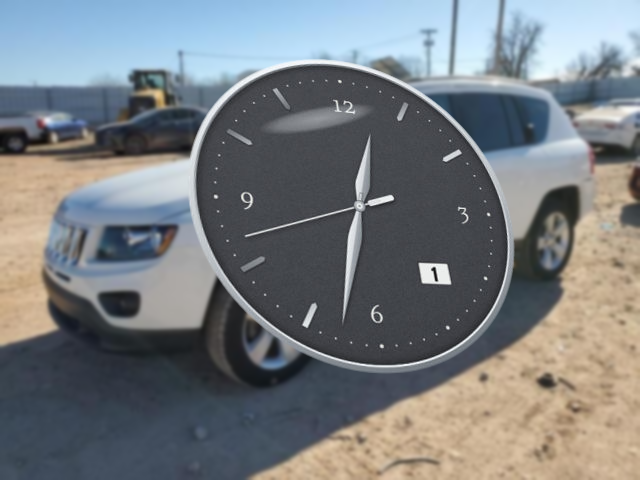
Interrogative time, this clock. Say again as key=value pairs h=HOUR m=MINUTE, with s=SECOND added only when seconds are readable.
h=12 m=32 s=42
